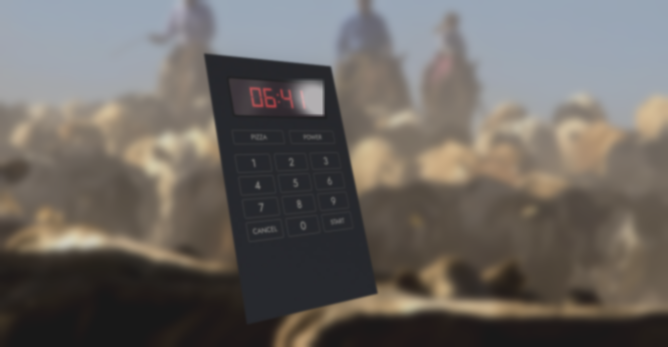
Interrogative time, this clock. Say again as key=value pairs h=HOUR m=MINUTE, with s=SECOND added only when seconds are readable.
h=6 m=41
